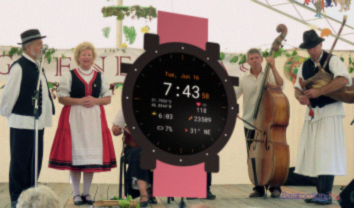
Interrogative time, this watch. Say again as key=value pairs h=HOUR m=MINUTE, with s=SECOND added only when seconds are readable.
h=7 m=43
